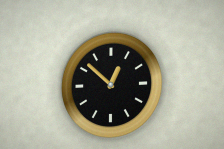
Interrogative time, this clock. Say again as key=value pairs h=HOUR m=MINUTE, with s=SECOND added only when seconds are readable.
h=12 m=52
